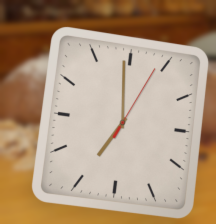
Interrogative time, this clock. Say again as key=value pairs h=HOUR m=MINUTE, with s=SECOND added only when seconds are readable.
h=6 m=59 s=4
